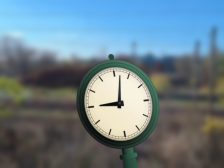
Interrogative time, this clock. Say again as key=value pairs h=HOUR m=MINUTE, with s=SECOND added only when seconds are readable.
h=9 m=2
